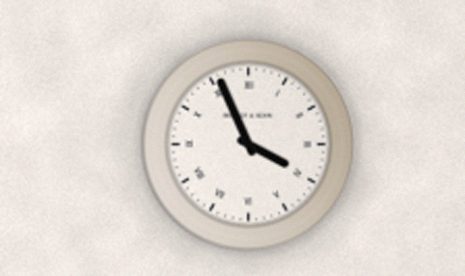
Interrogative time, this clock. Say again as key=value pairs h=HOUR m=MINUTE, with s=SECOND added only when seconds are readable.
h=3 m=56
